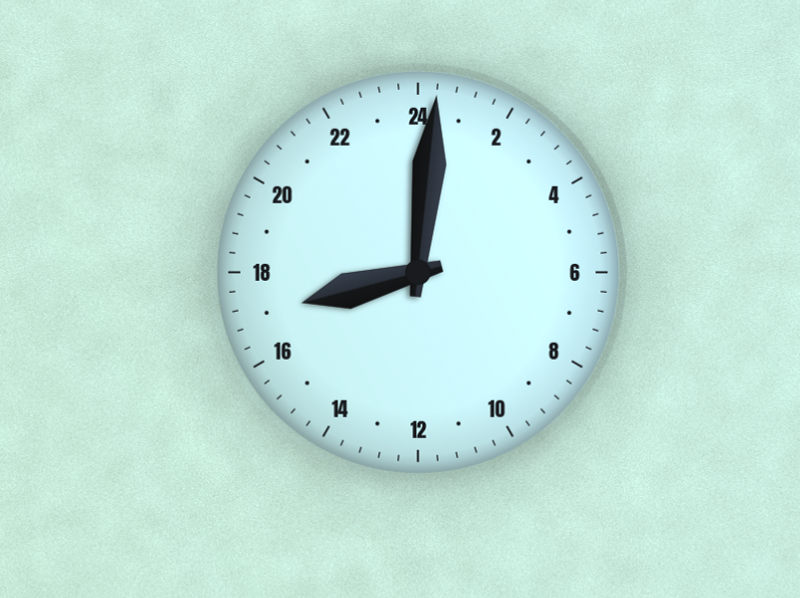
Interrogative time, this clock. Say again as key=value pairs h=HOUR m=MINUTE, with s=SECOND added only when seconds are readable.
h=17 m=1
